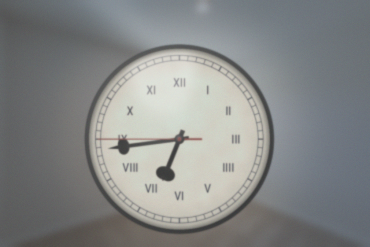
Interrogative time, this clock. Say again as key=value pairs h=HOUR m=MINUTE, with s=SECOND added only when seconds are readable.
h=6 m=43 s=45
